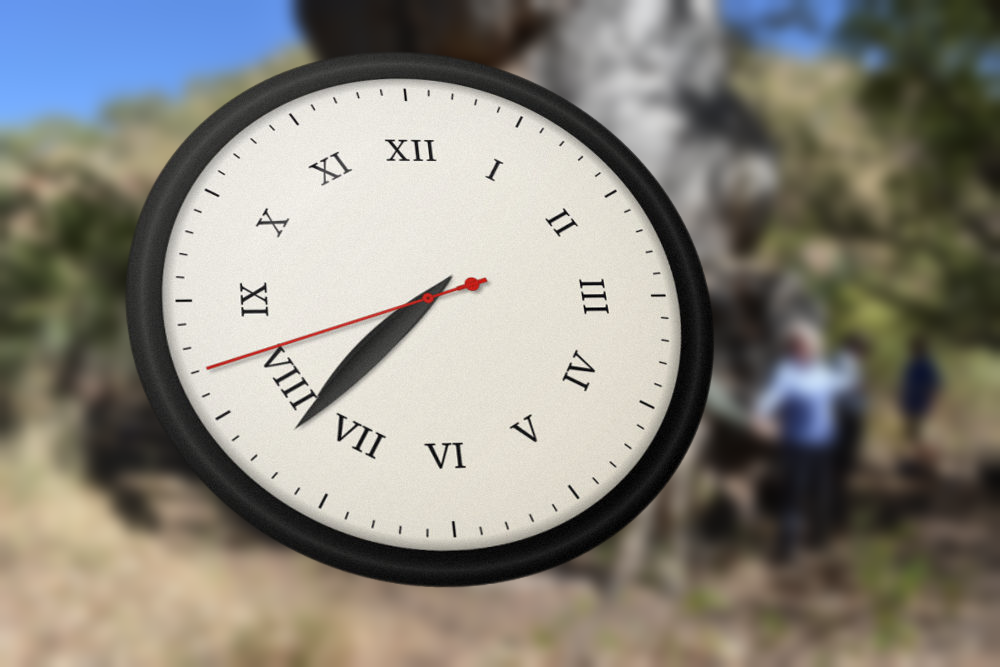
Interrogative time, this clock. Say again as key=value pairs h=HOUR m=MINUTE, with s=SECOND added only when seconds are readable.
h=7 m=37 s=42
